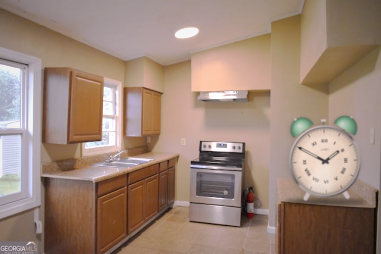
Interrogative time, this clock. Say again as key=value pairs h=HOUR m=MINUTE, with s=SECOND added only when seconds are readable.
h=1 m=50
